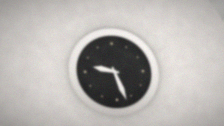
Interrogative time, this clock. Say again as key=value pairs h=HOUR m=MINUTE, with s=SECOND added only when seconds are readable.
h=9 m=27
